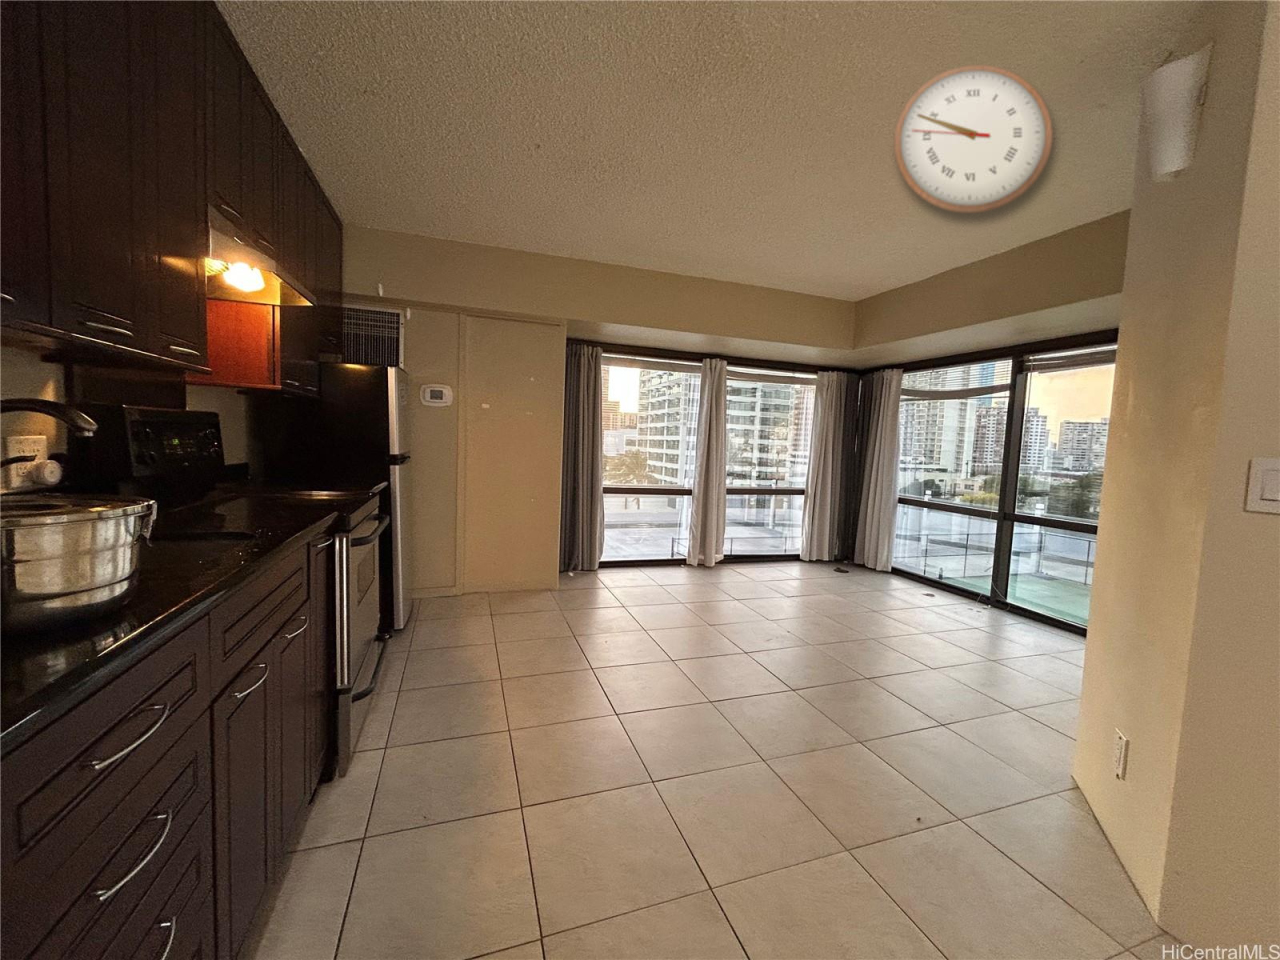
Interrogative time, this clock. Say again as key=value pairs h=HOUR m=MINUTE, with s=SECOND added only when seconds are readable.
h=9 m=48 s=46
